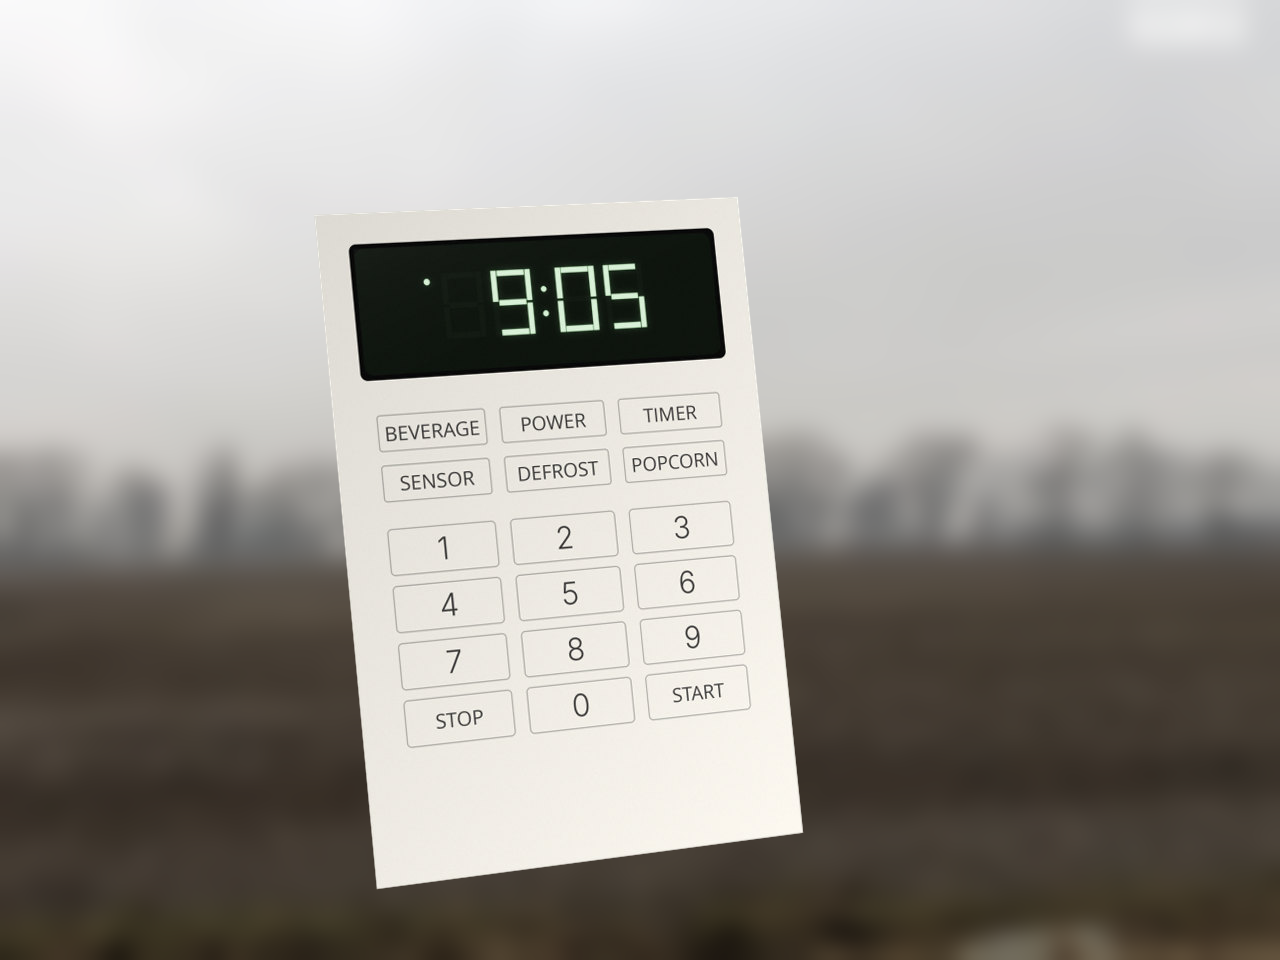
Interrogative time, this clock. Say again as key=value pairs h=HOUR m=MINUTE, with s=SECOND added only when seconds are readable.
h=9 m=5
